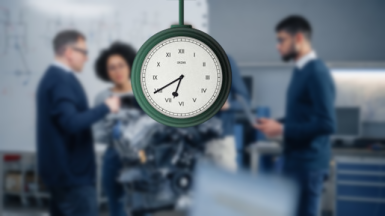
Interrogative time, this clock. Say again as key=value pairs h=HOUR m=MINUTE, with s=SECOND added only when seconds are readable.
h=6 m=40
